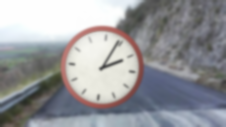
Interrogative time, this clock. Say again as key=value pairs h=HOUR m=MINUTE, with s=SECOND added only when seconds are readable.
h=2 m=4
